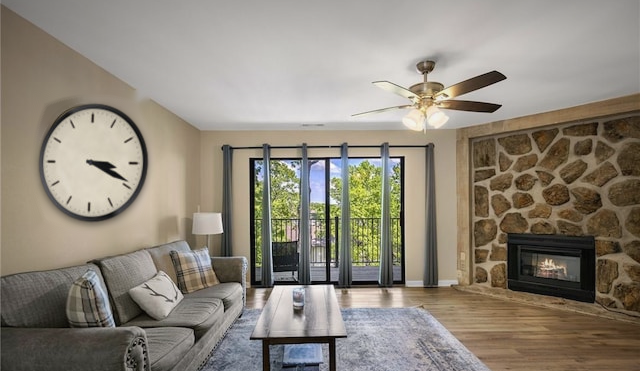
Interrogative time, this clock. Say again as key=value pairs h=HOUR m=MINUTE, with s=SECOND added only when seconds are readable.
h=3 m=19
